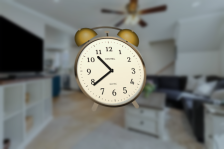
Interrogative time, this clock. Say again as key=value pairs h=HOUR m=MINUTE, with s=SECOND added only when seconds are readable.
h=10 m=39
